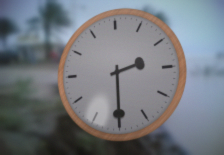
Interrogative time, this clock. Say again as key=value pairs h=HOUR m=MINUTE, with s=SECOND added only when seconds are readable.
h=2 m=30
